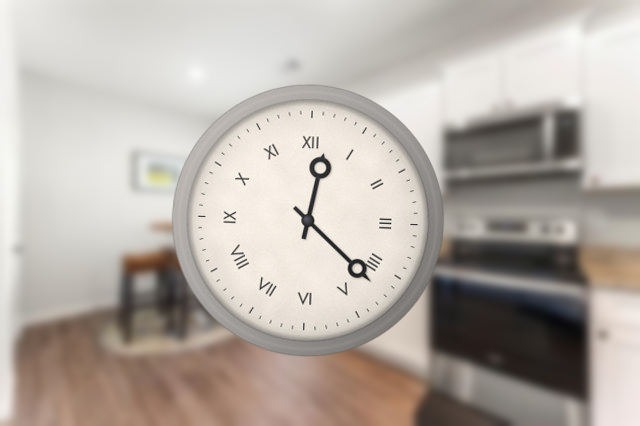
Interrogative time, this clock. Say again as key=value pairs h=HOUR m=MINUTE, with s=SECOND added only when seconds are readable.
h=12 m=22
